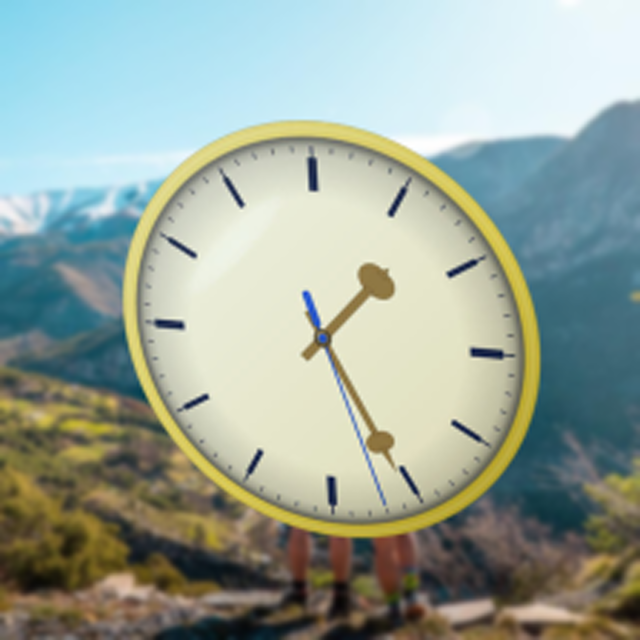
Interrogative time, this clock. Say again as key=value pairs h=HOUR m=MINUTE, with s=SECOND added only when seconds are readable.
h=1 m=25 s=27
